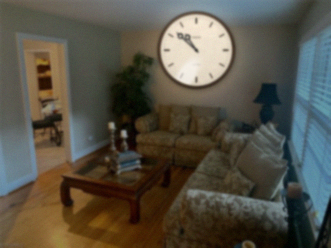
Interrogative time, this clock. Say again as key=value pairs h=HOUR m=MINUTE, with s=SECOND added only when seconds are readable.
h=10 m=52
